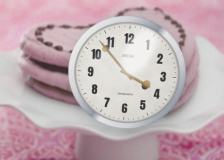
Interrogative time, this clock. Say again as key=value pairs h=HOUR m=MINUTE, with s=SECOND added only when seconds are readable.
h=3 m=53
